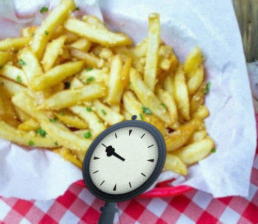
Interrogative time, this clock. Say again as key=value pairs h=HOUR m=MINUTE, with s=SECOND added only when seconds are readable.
h=9 m=50
